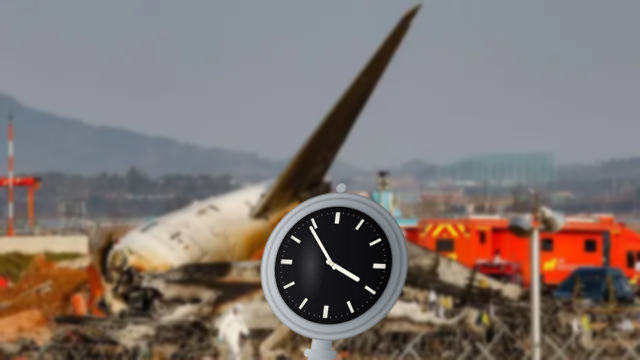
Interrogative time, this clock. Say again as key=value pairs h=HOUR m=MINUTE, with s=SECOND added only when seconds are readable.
h=3 m=54
